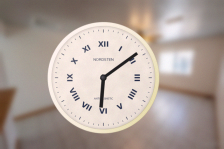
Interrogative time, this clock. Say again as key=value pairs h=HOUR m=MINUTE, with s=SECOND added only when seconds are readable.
h=6 m=9
